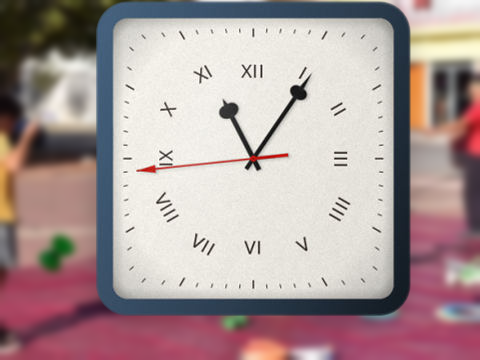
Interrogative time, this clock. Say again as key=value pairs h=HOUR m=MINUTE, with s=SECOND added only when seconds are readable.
h=11 m=5 s=44
